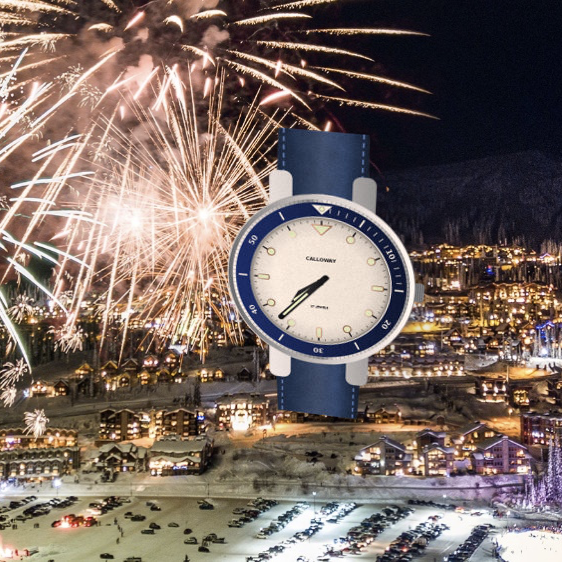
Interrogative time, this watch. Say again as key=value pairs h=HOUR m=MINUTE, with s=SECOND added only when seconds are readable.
h=7 m=37
